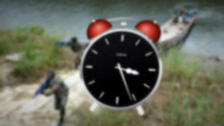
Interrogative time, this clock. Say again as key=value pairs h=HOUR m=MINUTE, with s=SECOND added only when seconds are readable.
h=3 m=26
